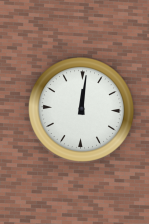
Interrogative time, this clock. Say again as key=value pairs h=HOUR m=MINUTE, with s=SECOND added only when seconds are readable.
h=12 m=1
